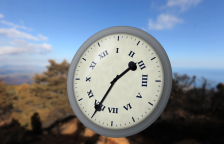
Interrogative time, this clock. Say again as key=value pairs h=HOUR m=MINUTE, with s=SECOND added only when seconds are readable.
h=2 m=40
